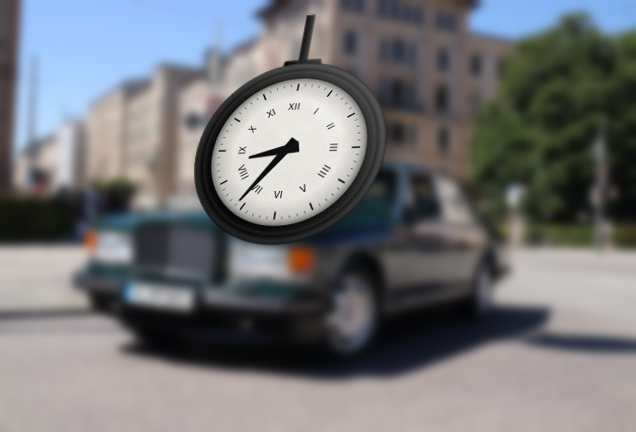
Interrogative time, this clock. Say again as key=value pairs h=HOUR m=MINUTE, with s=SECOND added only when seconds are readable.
h=8 m=36
